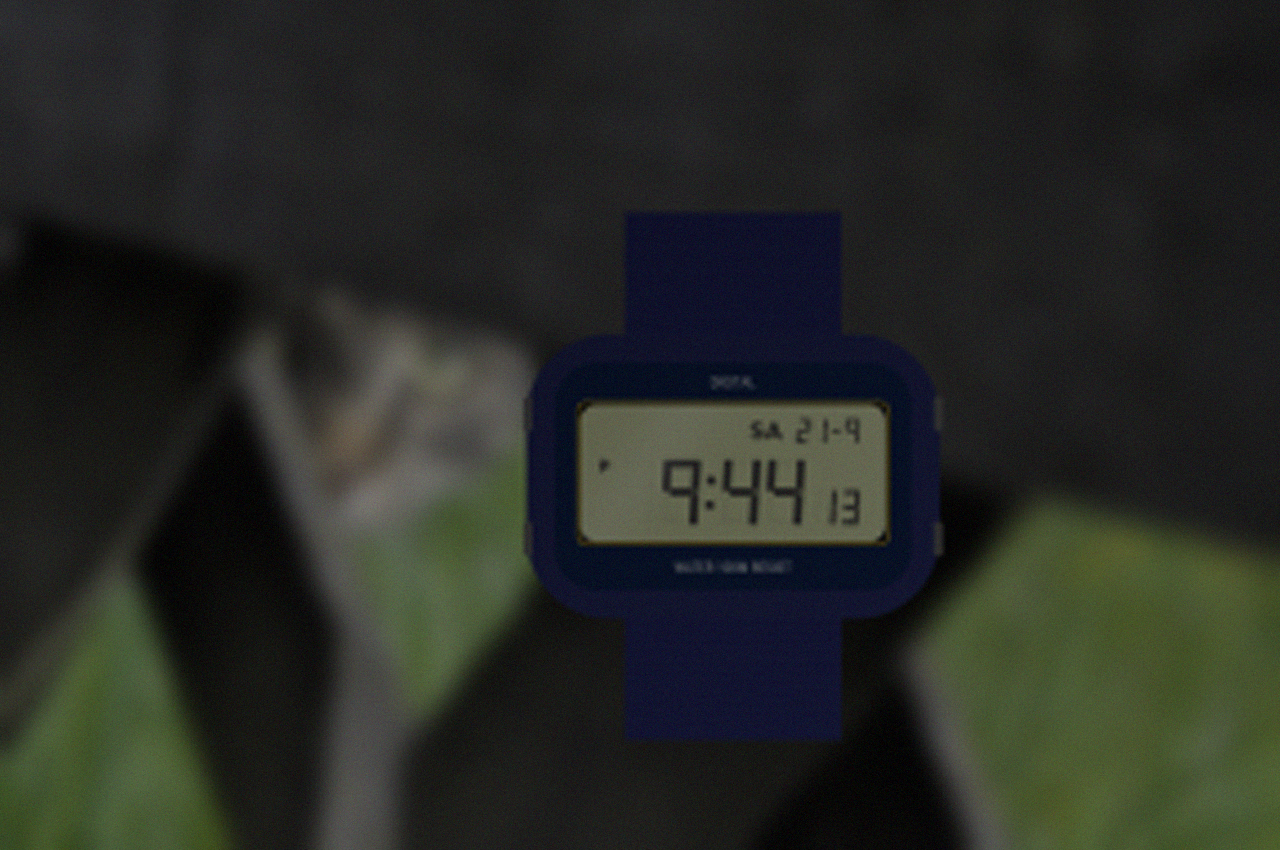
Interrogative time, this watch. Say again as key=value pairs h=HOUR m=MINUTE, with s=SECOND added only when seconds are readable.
h=9 m=44 s=13
